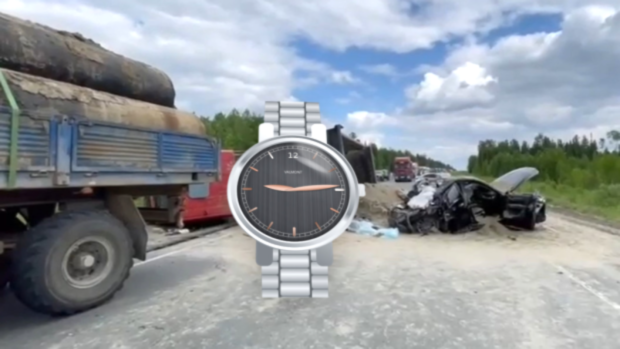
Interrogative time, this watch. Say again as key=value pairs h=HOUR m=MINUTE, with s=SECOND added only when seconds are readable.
h=9 m=14
